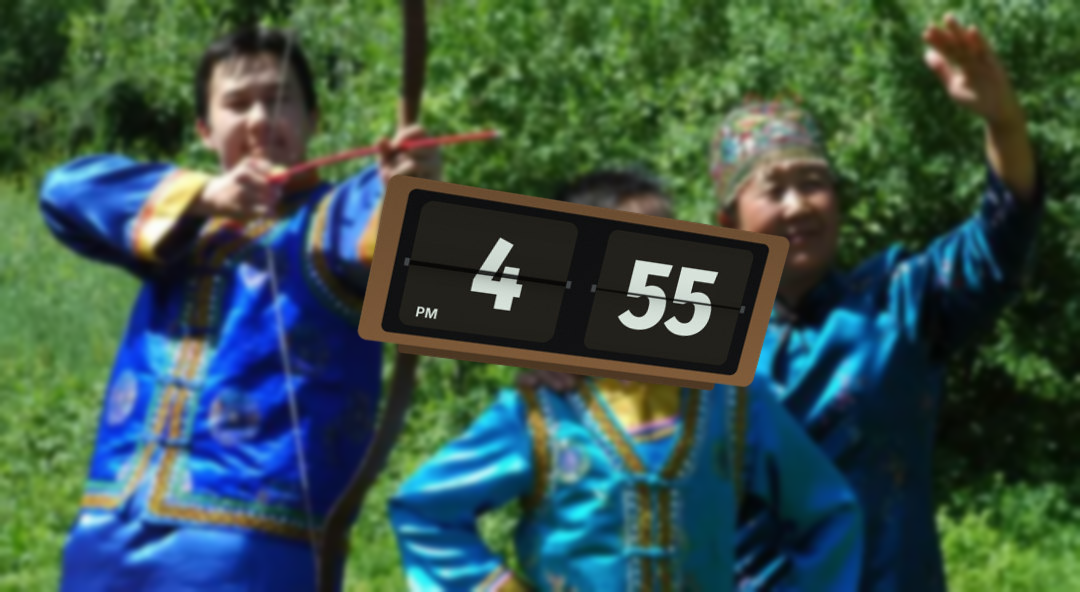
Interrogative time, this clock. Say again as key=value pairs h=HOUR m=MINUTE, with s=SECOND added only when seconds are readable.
h=4 m=55
